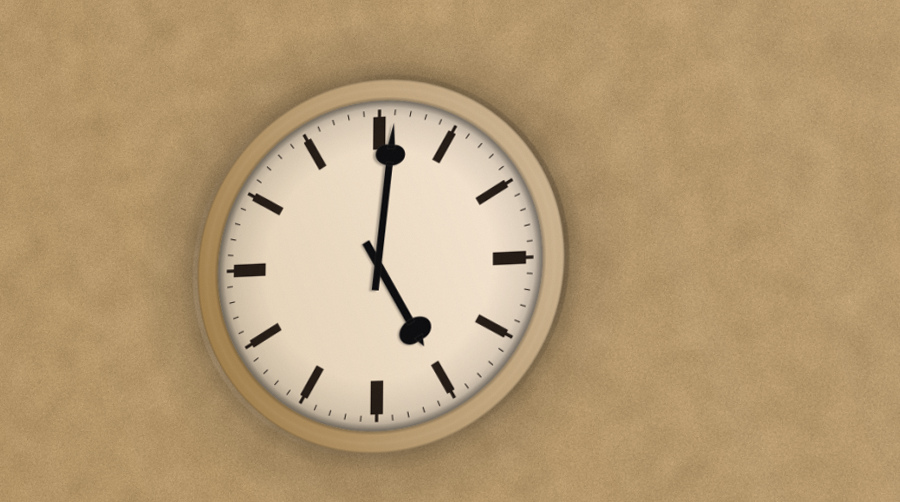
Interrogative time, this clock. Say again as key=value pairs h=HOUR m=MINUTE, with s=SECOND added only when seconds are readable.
h=5 m=1
